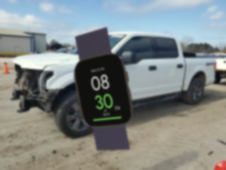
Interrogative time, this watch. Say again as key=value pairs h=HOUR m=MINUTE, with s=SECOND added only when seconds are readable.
h=8 m=30
